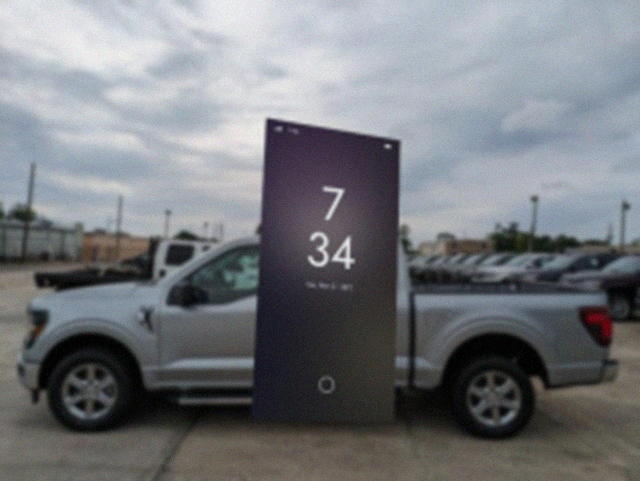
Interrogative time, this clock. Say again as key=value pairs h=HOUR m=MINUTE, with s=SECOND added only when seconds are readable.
h=7 m=34
